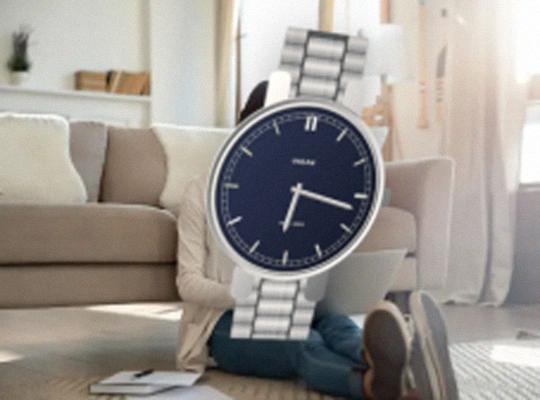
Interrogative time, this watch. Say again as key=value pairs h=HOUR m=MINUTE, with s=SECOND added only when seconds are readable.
h=6 m=17
